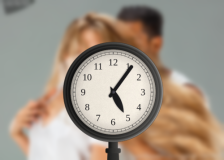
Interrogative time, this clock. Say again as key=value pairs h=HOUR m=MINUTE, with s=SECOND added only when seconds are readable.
h=5 m=6
